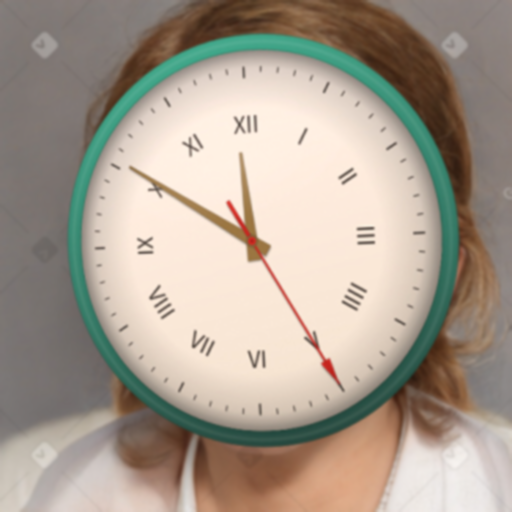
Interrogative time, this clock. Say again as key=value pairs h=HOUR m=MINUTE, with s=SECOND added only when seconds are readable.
h=11 m=50 s=25
